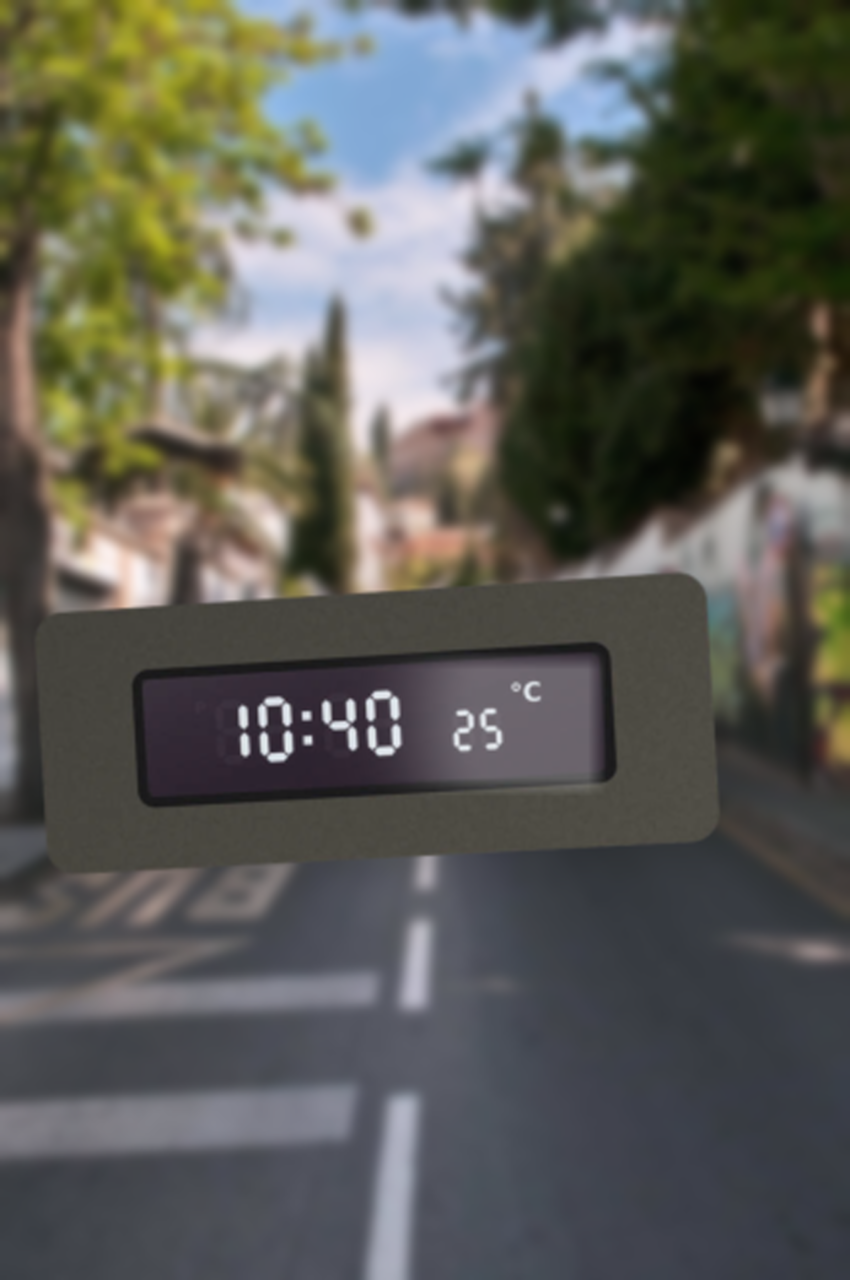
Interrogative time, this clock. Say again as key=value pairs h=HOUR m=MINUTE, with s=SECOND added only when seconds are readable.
h=10 m=40
